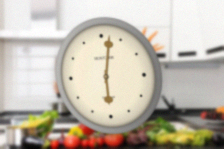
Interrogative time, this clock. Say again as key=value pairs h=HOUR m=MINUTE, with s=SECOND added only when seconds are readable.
h=6 m=2
